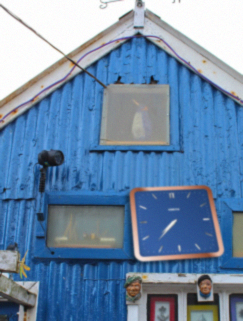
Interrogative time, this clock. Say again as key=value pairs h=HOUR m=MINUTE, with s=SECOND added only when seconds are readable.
h=7 m=37
